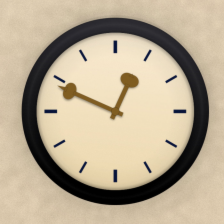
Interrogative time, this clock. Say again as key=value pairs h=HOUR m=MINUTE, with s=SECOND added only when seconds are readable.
h=12 m=49
